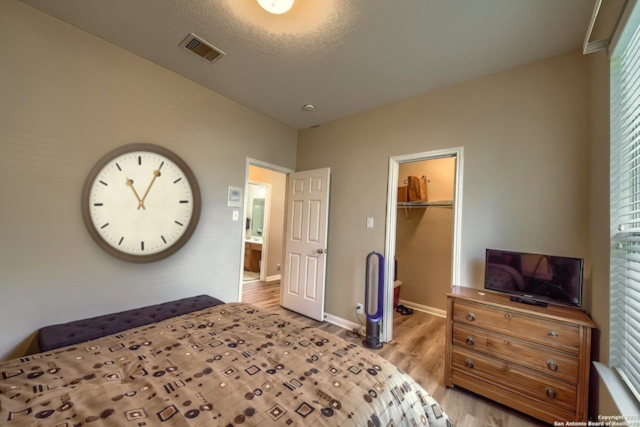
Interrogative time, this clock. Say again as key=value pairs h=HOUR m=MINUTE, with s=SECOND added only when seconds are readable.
h=11 m=5
